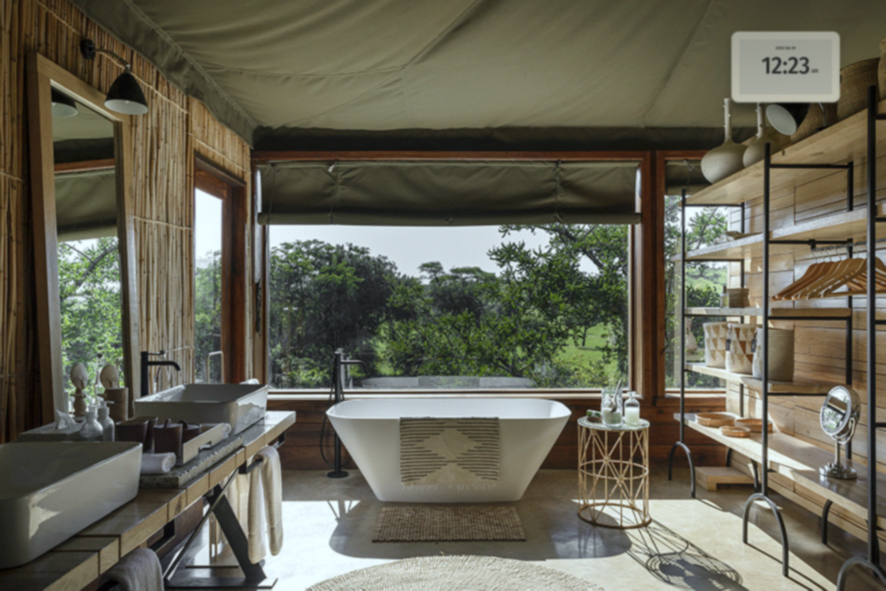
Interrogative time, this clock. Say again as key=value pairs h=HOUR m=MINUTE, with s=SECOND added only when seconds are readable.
h=12 m=23
